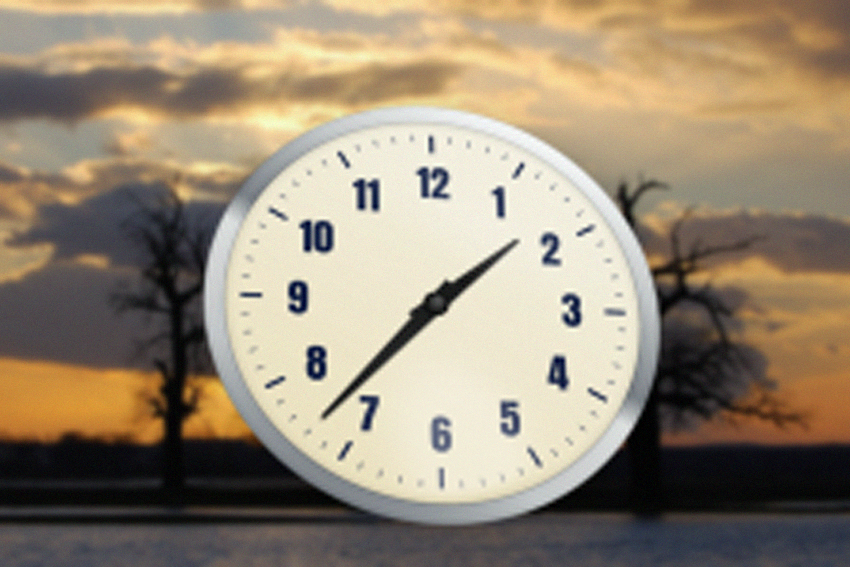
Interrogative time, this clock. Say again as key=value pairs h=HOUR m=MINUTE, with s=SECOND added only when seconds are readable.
h=1 m=37
